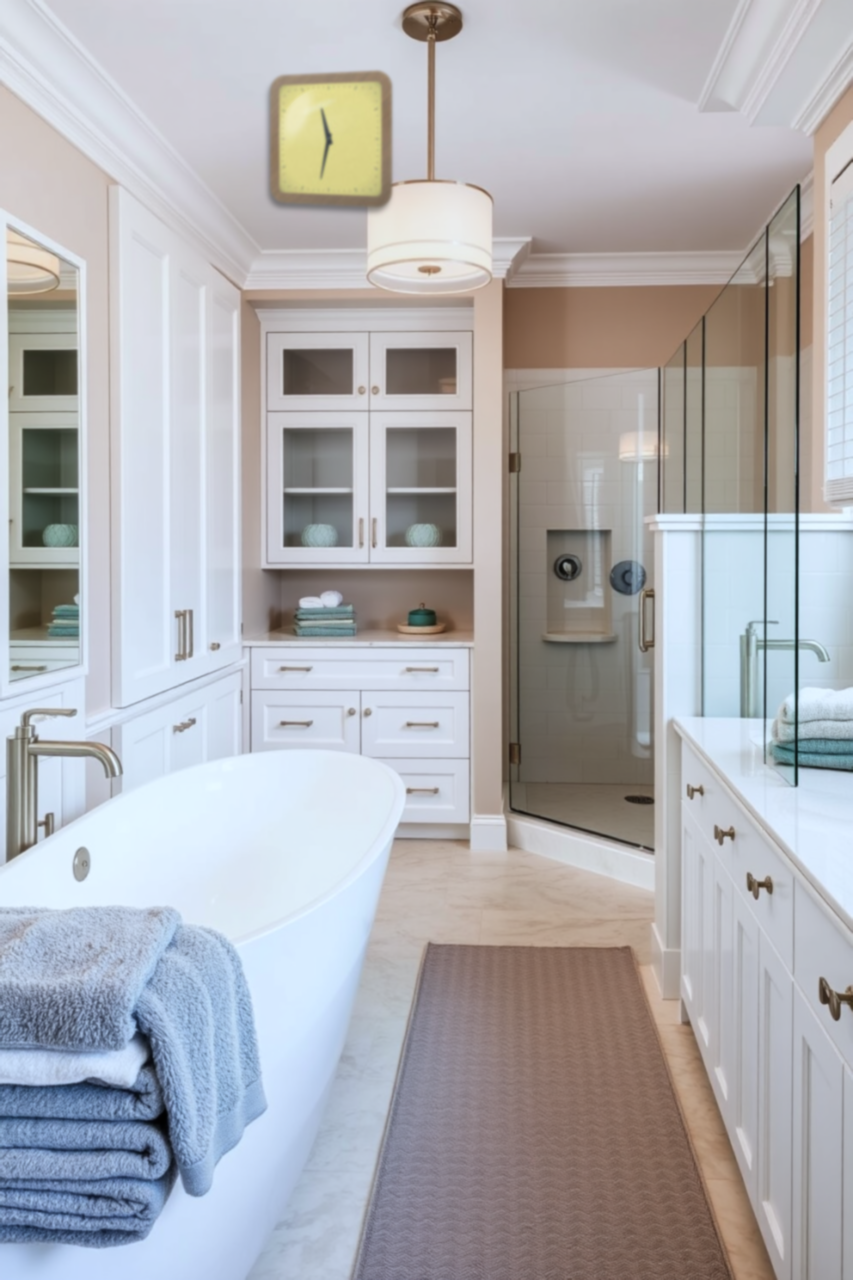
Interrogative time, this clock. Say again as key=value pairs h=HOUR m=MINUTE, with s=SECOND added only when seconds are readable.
h=11 m=32
